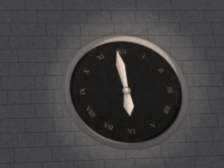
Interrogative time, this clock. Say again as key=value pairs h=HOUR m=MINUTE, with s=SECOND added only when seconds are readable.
h=5 m=59
